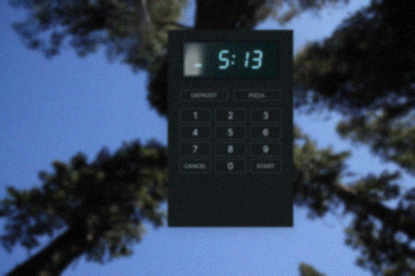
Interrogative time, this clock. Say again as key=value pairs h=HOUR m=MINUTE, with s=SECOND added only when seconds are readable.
h=5 m=13
